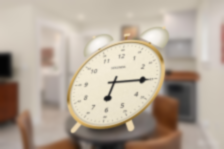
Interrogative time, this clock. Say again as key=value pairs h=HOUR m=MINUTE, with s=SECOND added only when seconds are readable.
h=6 m=15
